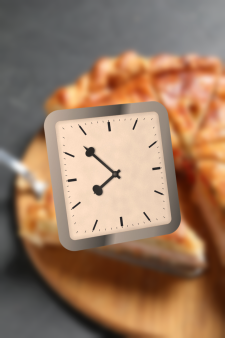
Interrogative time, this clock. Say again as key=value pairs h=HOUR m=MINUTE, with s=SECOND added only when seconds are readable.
h=7 m=53
